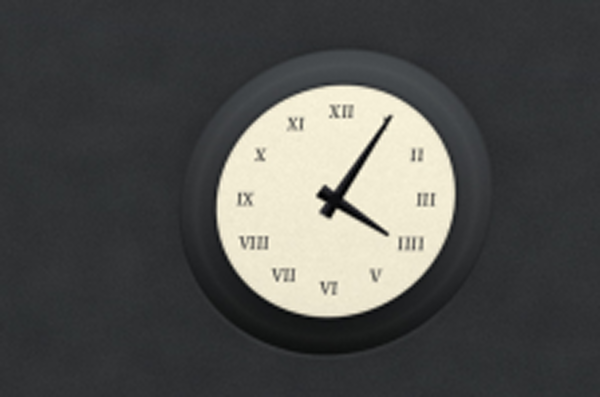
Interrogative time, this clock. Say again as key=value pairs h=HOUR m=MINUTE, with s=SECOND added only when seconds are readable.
h=4 m=5
